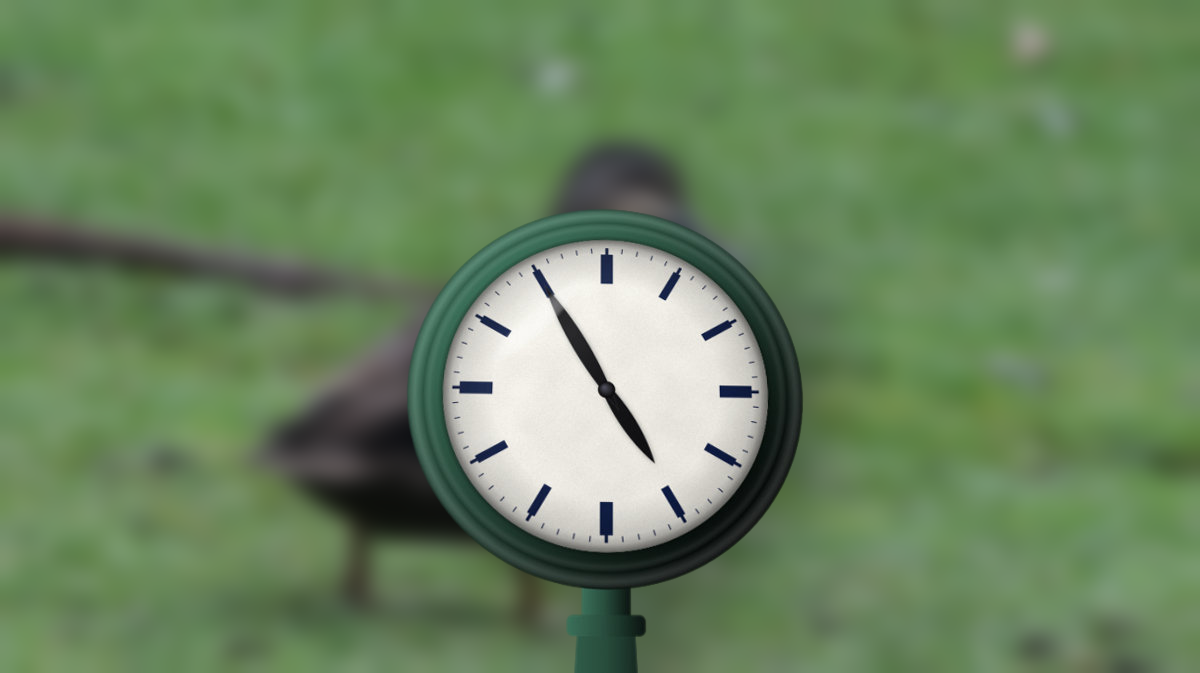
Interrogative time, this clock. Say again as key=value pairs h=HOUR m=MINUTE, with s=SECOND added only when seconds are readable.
h=4 m=55
